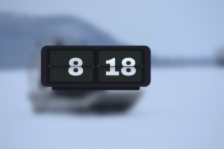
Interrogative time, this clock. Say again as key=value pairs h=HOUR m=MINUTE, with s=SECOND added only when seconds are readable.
h=8 m=18
